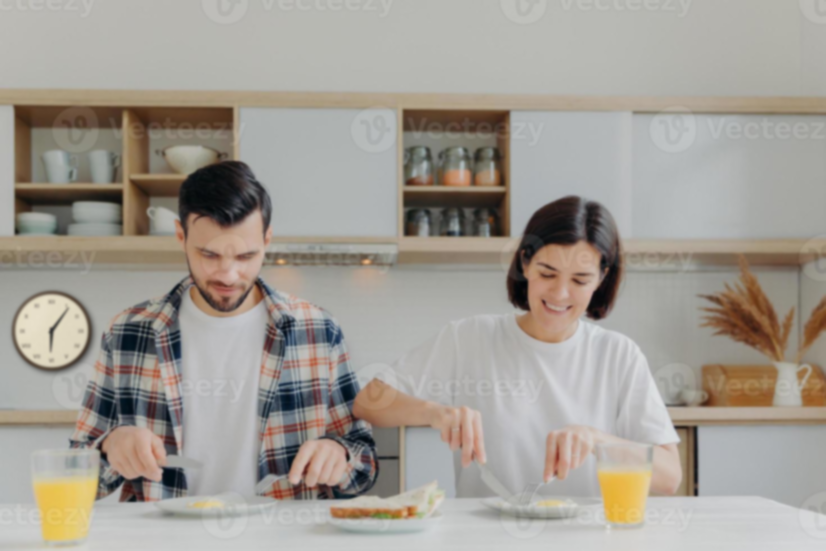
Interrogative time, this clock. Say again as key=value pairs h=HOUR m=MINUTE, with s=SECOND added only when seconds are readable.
h=6 m=6
